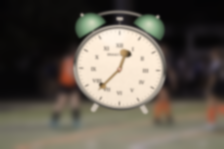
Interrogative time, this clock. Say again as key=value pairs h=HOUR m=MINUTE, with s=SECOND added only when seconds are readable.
h=12 m=37
